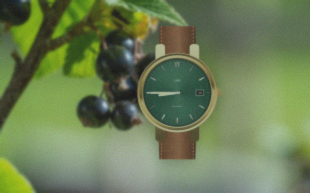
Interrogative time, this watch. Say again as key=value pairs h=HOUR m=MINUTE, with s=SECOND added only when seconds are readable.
h=8 m=45
